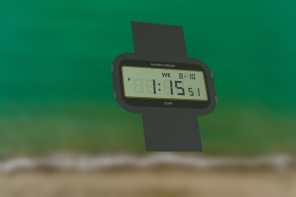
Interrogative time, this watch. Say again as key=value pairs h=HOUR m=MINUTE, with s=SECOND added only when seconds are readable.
h=1 m=15 s=51
